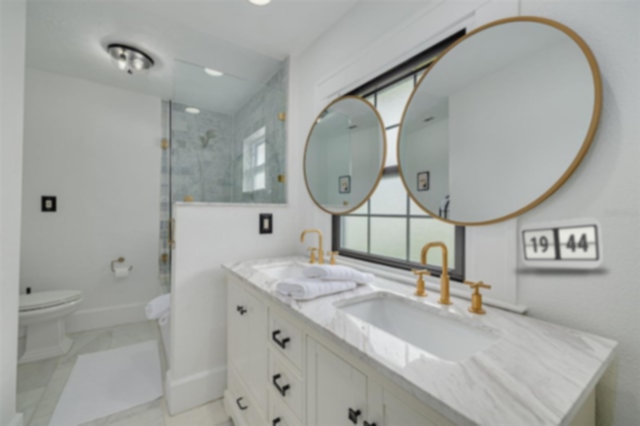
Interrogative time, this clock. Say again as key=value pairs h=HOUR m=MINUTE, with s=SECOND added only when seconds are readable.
h=19 m=44
